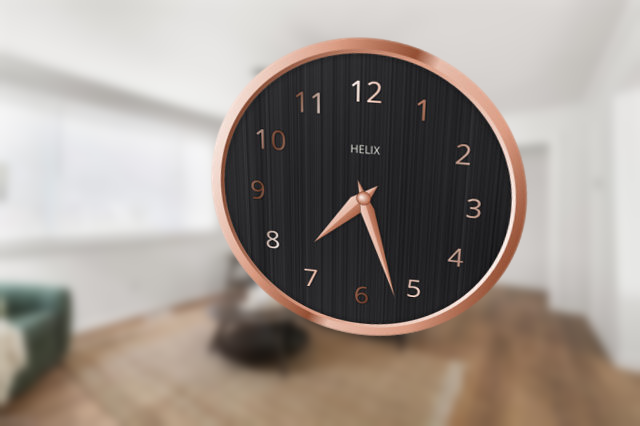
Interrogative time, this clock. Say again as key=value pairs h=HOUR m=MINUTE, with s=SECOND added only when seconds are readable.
h=7 m=27
